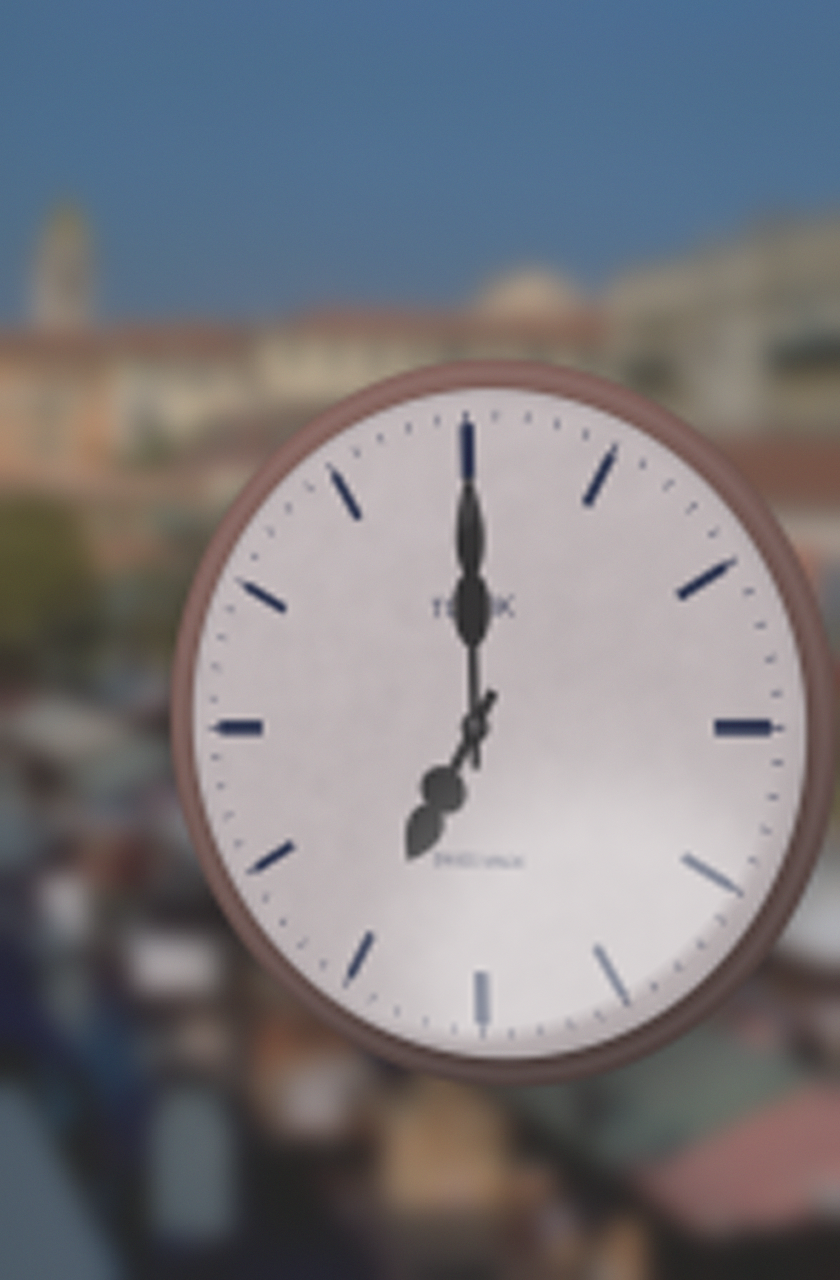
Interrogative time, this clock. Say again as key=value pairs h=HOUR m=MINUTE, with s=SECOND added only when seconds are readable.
h=7 m=0
